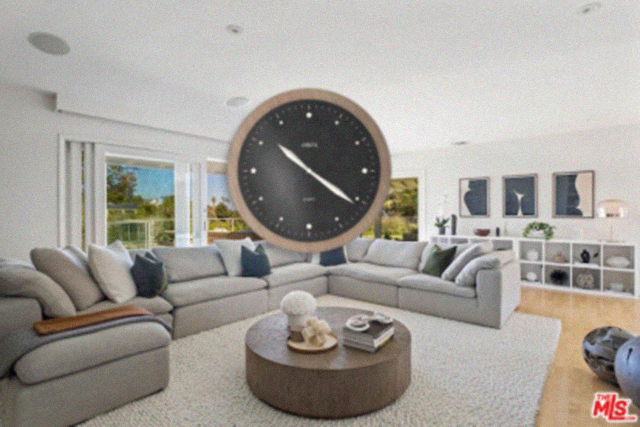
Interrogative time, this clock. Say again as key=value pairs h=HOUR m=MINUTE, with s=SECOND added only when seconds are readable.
h=10 m=21
